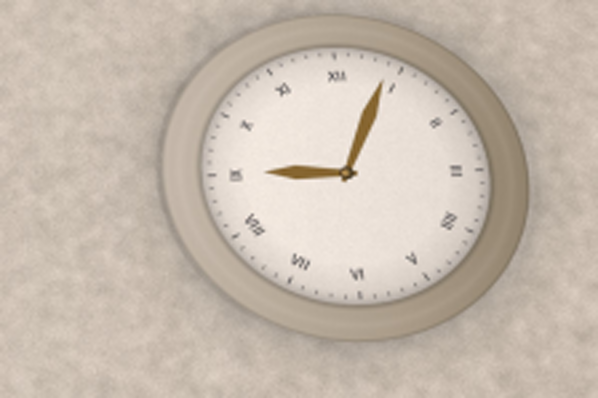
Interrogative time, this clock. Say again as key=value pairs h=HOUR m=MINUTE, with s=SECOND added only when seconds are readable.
h=9 m=4
